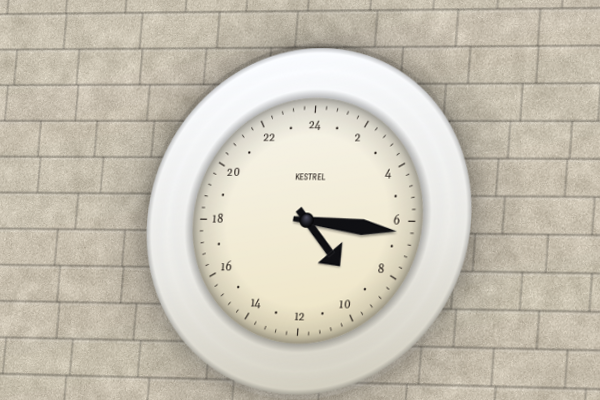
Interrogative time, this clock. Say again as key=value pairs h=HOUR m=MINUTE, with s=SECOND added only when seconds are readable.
h=9 m=16
